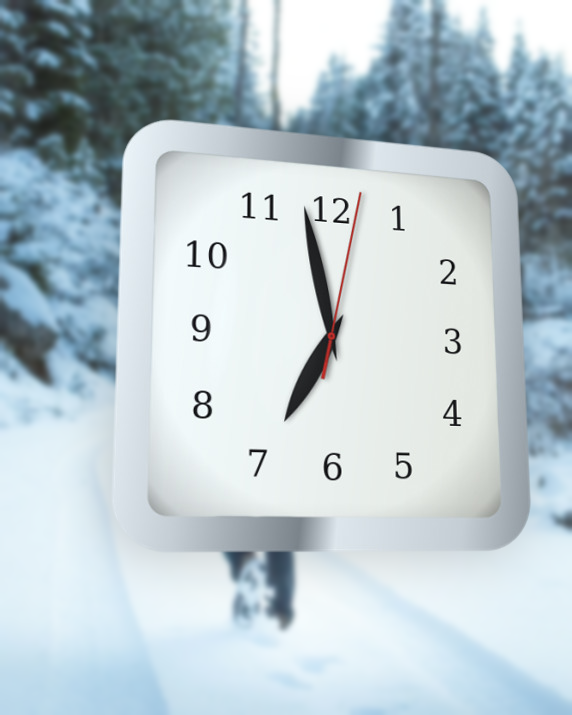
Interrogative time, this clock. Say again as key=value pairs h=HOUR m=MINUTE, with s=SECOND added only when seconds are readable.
h=6 m=58 s=2
